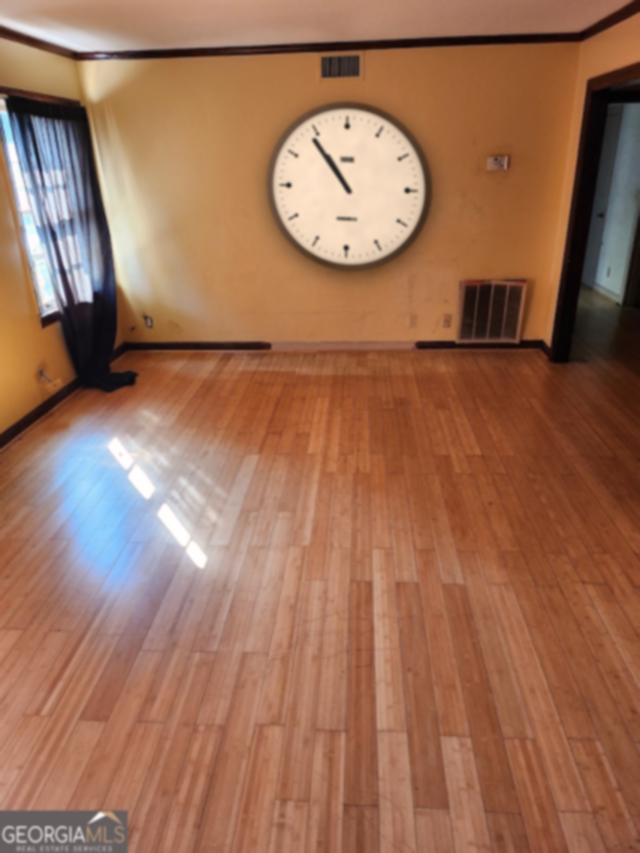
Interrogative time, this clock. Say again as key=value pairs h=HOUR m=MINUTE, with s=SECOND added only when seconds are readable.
h=10 m=54
